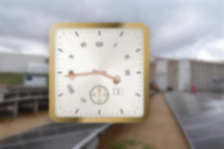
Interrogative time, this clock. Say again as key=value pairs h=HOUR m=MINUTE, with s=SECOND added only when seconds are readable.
h=3 m=44
